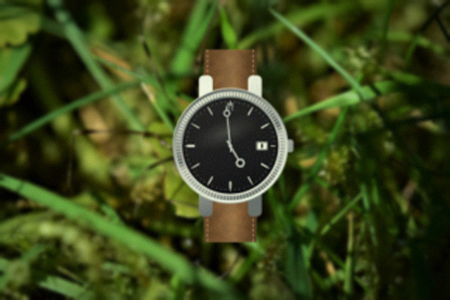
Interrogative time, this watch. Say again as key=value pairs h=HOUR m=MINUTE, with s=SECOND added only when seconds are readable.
h=4 m=59
